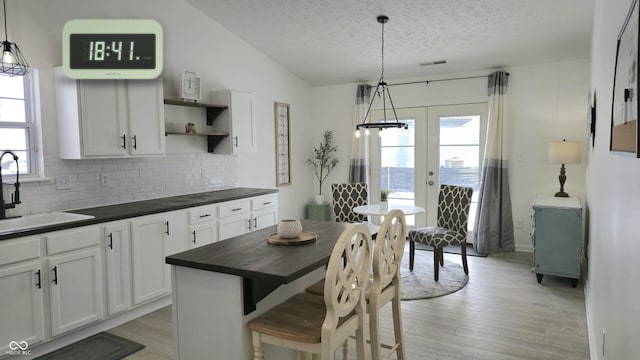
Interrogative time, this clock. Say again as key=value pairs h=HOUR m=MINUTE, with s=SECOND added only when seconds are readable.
h=18 m=41
